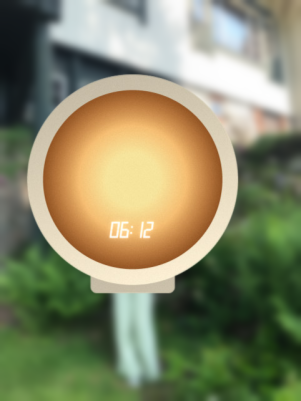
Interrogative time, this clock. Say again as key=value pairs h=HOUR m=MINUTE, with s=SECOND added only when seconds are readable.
h=6 m=12
